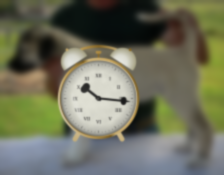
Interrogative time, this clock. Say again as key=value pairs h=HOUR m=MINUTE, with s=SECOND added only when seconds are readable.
h=10 m=16
